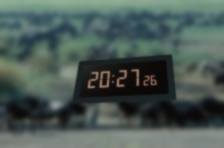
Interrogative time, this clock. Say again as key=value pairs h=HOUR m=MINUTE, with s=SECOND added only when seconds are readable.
h=20 m=27
